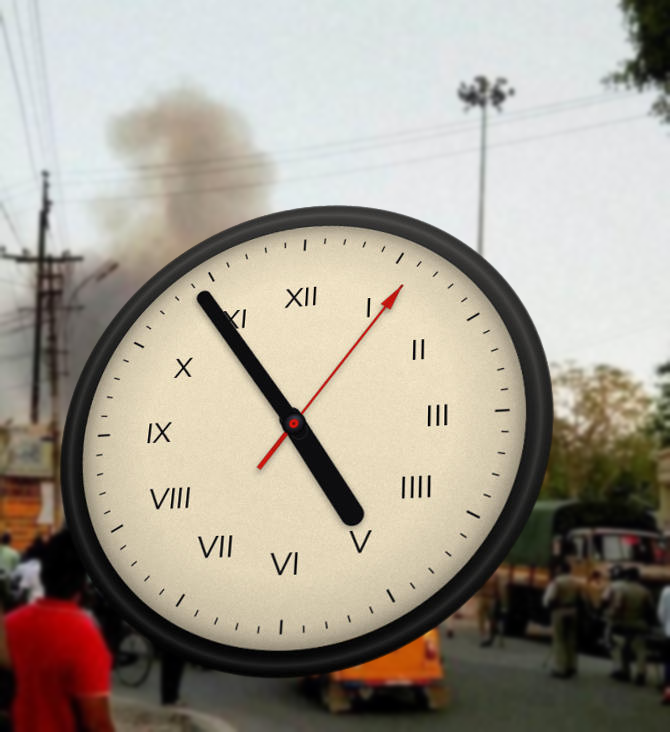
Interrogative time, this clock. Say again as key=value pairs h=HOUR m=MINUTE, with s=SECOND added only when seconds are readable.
h=4 m=54 s=6
